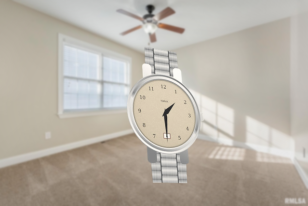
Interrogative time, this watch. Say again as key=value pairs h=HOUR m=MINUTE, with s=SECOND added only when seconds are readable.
h=1 m=30
